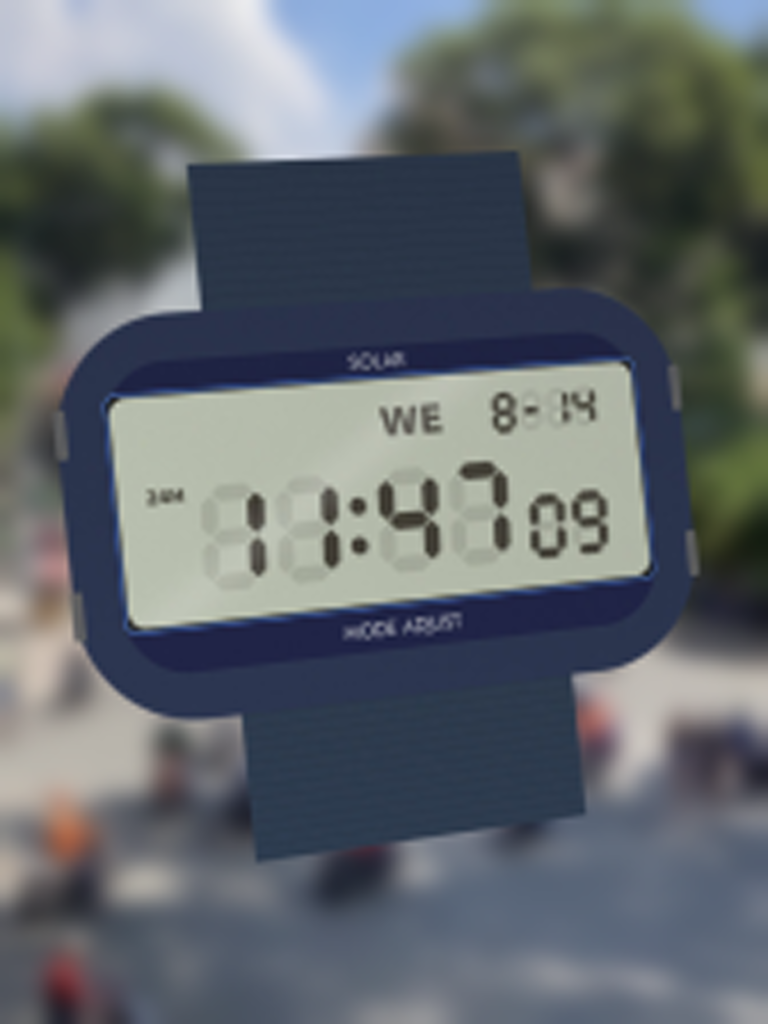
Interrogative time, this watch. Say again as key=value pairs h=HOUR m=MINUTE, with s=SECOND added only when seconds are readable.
h=11 m=47 s=9
